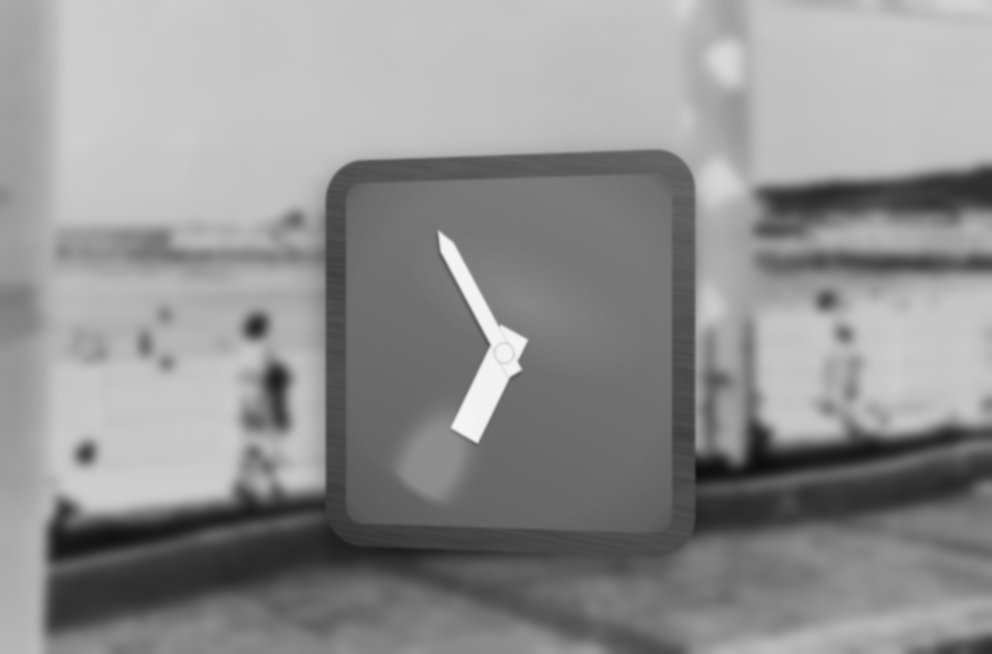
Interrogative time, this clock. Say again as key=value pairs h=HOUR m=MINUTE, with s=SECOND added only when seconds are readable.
h=6 m=55
